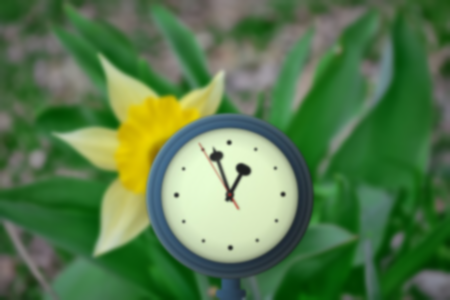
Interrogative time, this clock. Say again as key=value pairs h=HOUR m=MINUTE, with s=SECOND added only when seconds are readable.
h=12 m=56 s=55
